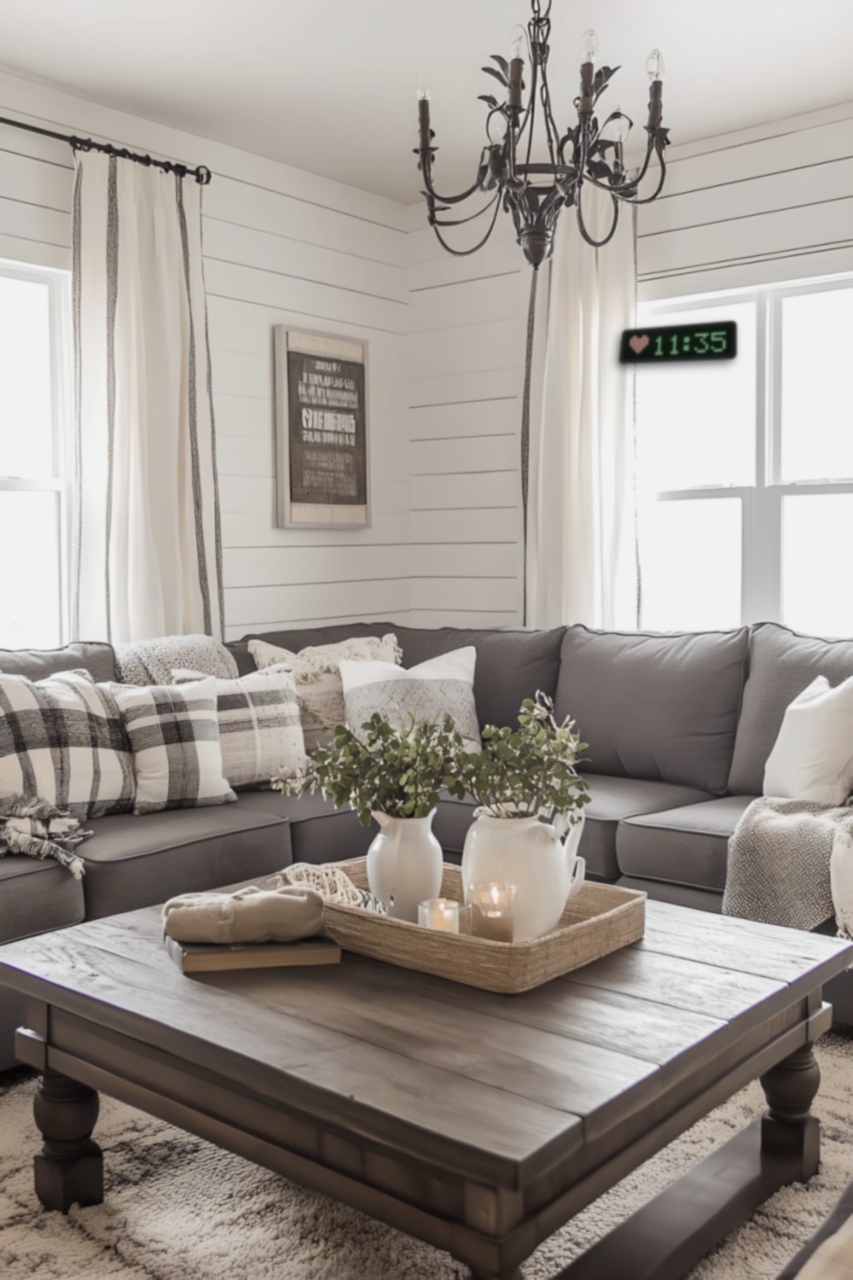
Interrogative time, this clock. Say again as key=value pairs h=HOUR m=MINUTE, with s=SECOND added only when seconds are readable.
h=11 m=35
